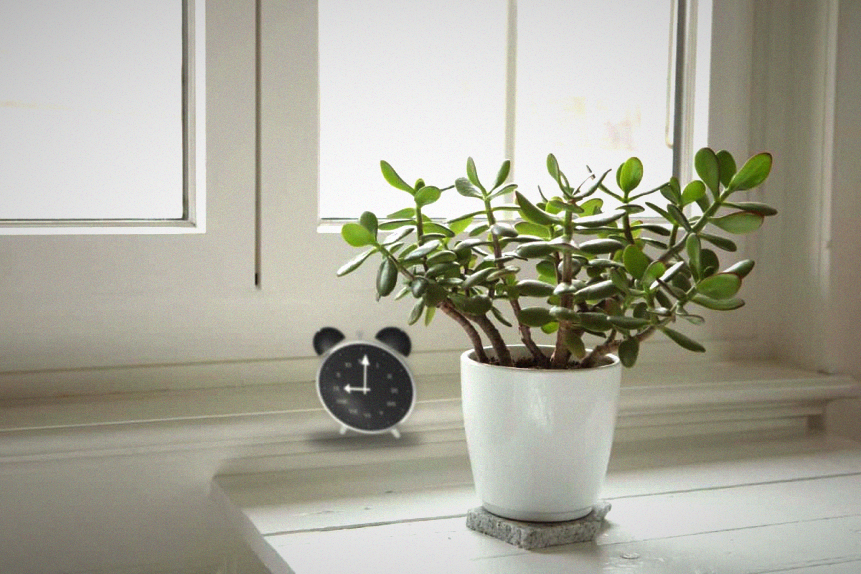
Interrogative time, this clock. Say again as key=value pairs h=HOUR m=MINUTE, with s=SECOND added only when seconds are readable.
h=9 m=1
